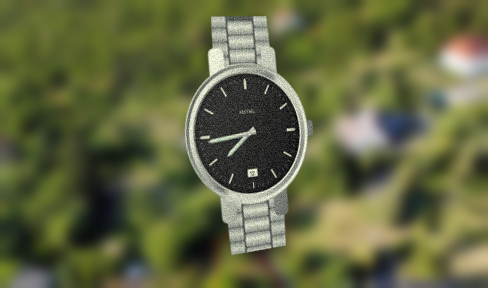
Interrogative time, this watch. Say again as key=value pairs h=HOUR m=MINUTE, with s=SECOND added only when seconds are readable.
h=7 m=44
